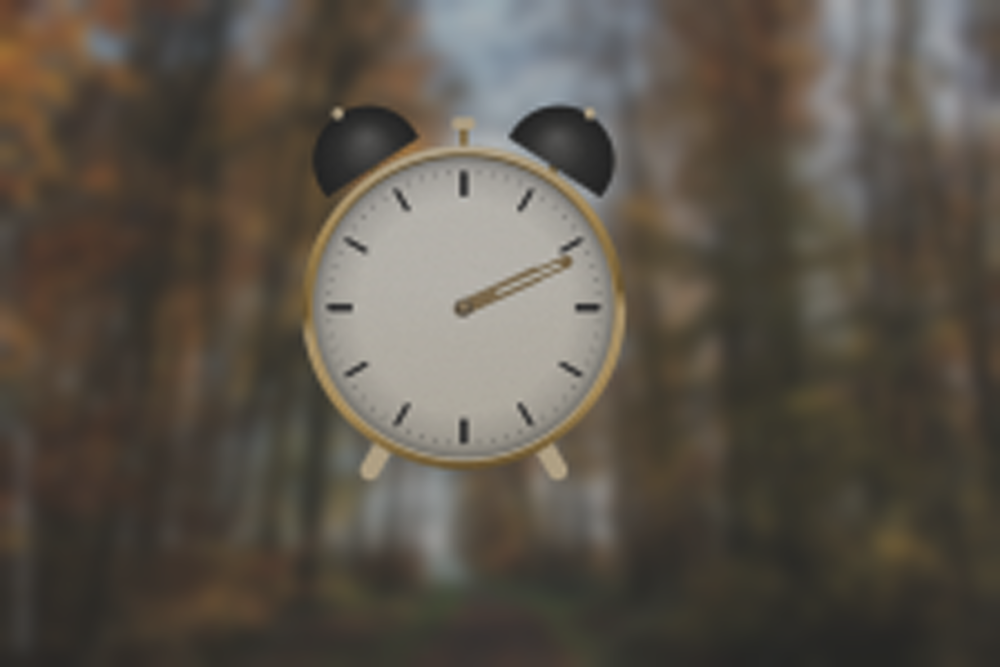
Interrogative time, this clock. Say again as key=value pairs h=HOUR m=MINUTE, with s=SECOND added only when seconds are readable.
h=2 m=11
